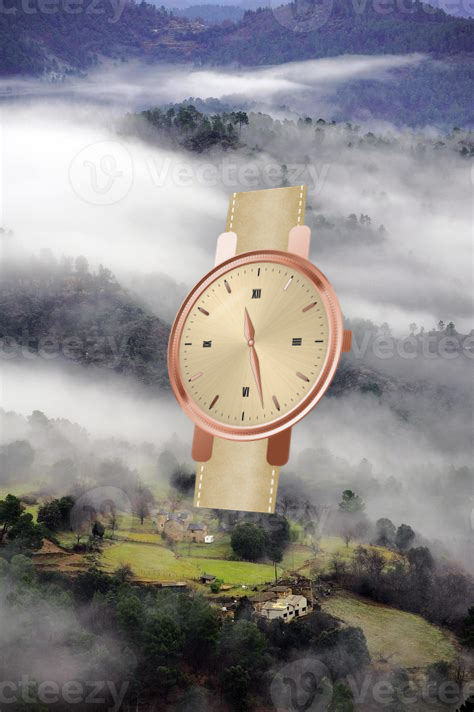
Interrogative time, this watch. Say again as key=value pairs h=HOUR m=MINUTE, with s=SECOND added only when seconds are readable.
h=11 m=27
